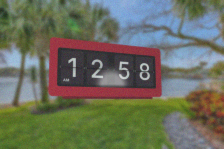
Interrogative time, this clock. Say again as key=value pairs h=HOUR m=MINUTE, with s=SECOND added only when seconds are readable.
h=12 m=58
